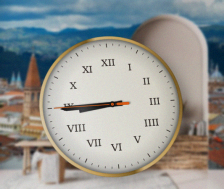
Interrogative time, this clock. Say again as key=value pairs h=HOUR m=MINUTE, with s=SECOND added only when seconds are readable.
h=8 m=44 s=45
